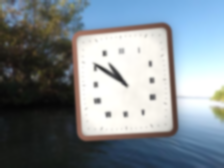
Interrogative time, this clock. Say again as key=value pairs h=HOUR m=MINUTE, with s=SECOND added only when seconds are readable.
h=10 m=51
